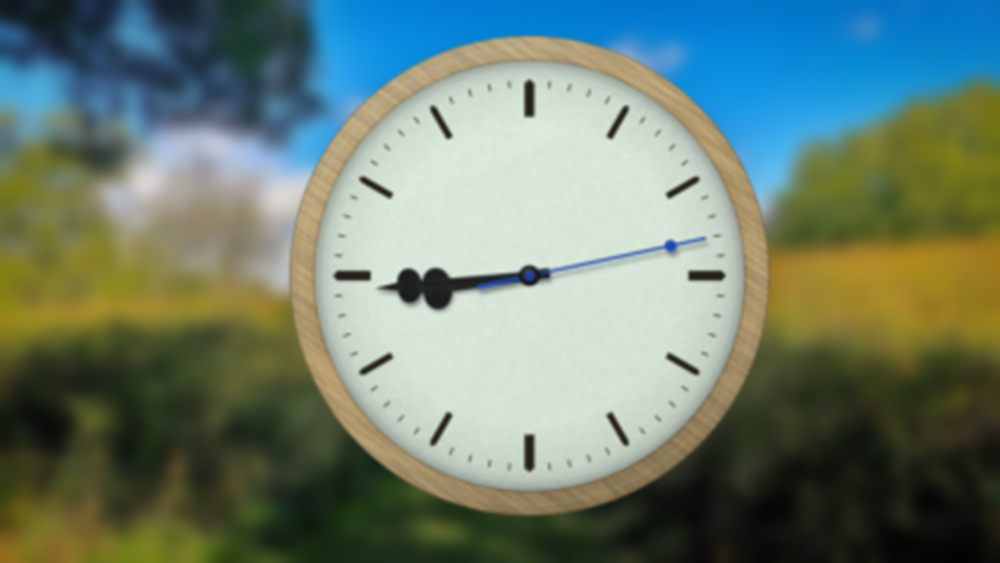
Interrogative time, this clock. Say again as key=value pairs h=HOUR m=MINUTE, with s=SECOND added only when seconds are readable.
h=8 m=44 s=13
